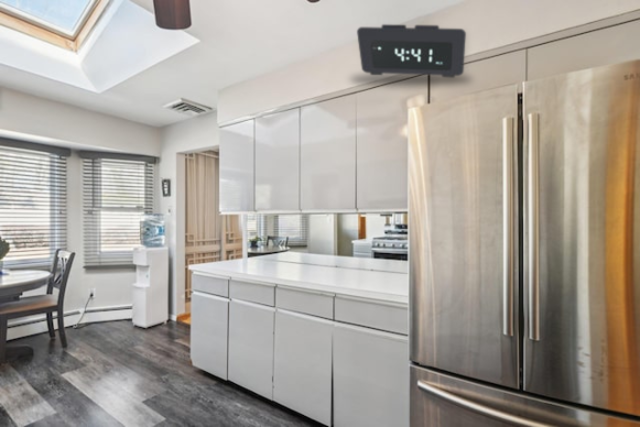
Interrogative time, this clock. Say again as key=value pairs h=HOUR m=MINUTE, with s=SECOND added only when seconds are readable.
h=4 m=41
